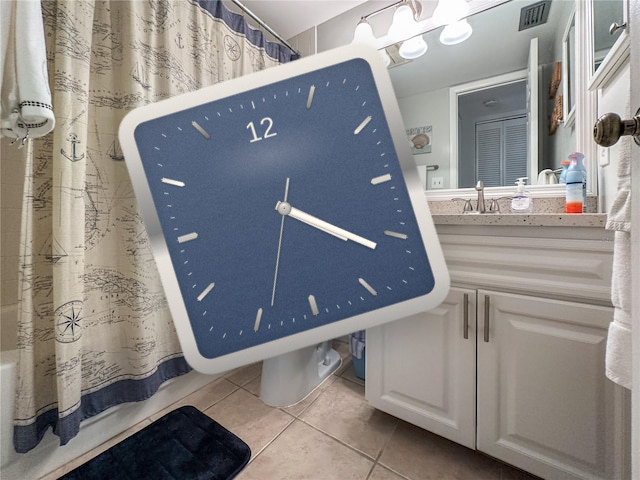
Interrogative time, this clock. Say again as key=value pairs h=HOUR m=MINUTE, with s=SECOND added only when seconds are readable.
h=4 m=21 s=34
